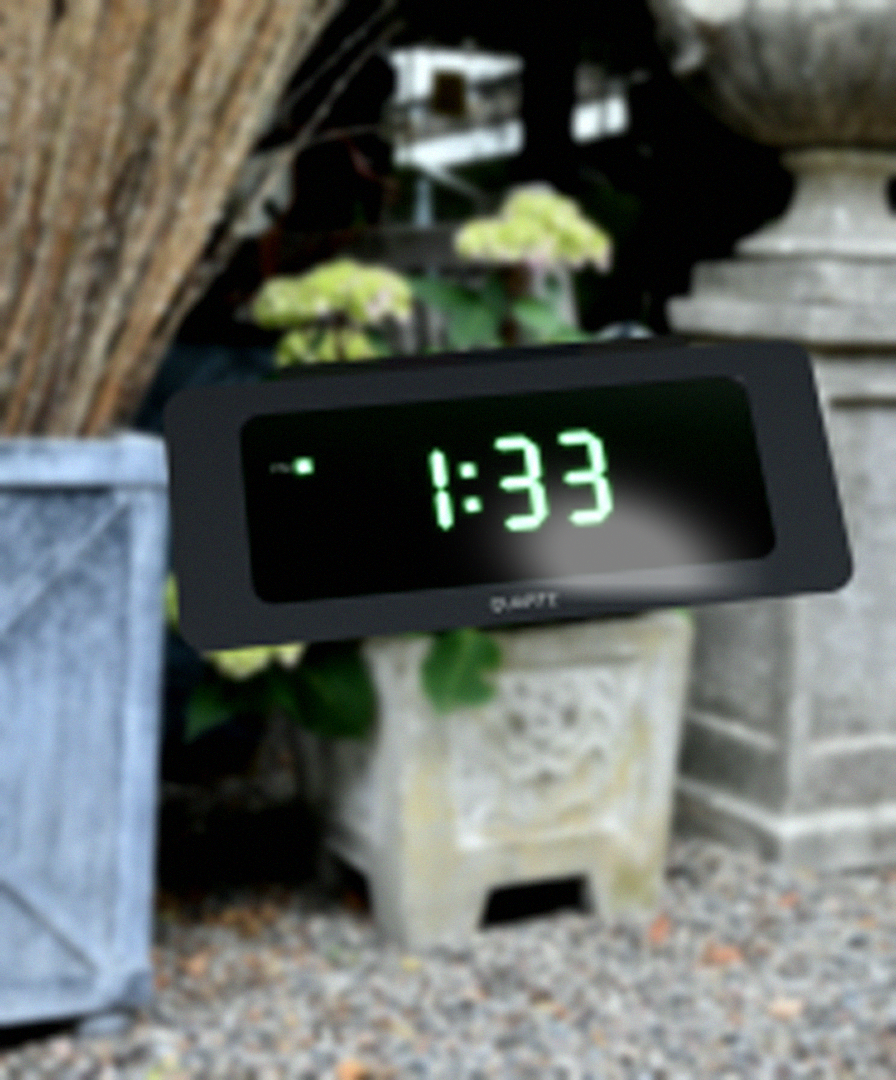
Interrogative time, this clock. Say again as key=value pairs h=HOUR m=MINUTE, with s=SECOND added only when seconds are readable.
h=1 m=33
